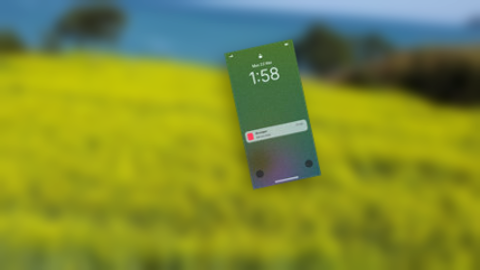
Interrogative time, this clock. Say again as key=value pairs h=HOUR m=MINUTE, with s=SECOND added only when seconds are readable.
h=1 m=58
